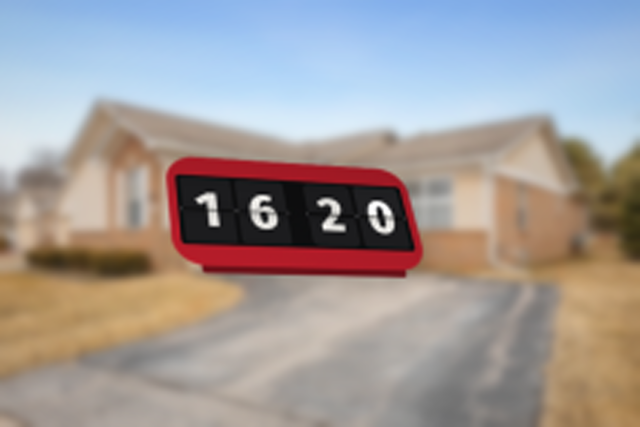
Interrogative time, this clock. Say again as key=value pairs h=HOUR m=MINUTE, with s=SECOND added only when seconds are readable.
h=16 m=20
